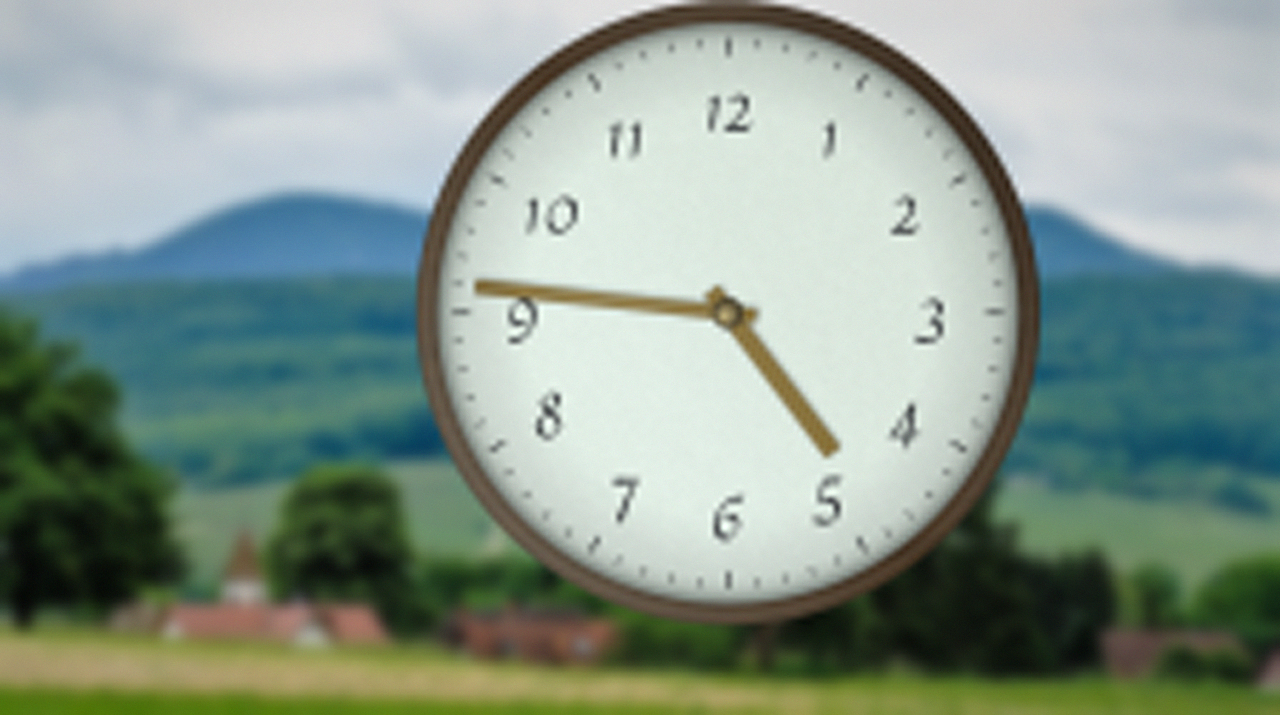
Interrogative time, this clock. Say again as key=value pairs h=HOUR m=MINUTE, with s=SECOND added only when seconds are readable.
h=4 m=46
